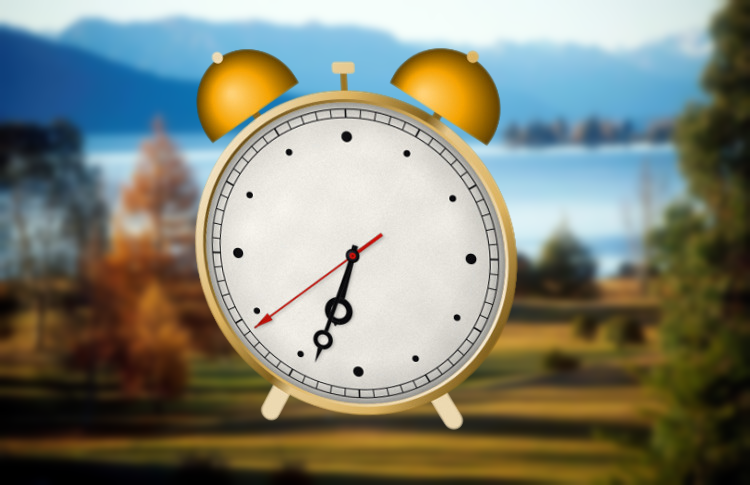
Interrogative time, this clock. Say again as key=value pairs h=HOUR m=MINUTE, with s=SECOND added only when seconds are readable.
h=6 m=33 s=39
